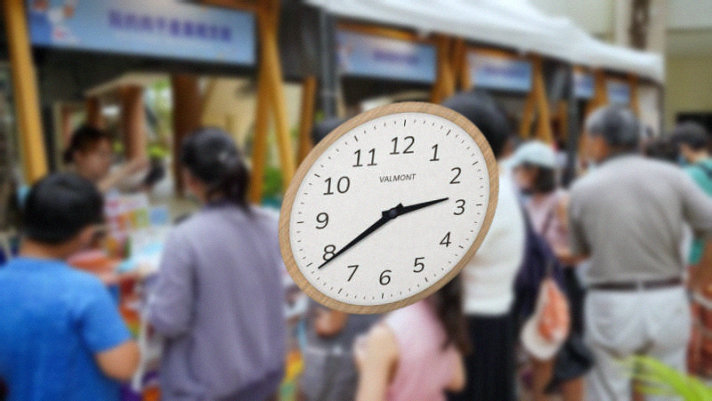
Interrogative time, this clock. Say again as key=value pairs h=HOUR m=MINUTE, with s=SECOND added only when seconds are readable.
h=2 m=39
